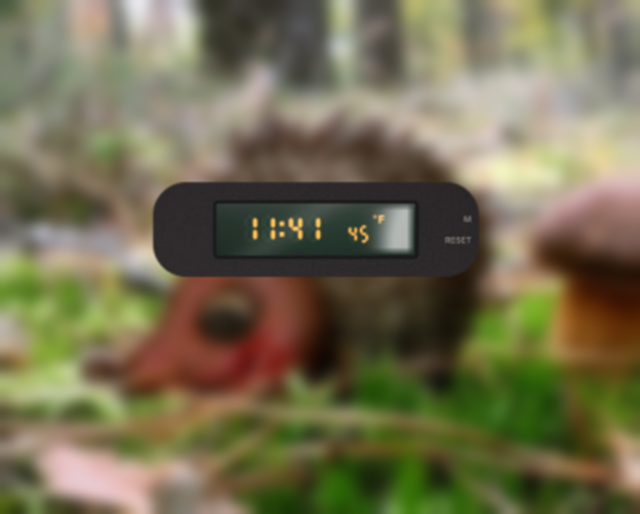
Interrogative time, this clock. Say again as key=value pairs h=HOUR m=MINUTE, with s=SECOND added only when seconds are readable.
h=11 m=41
